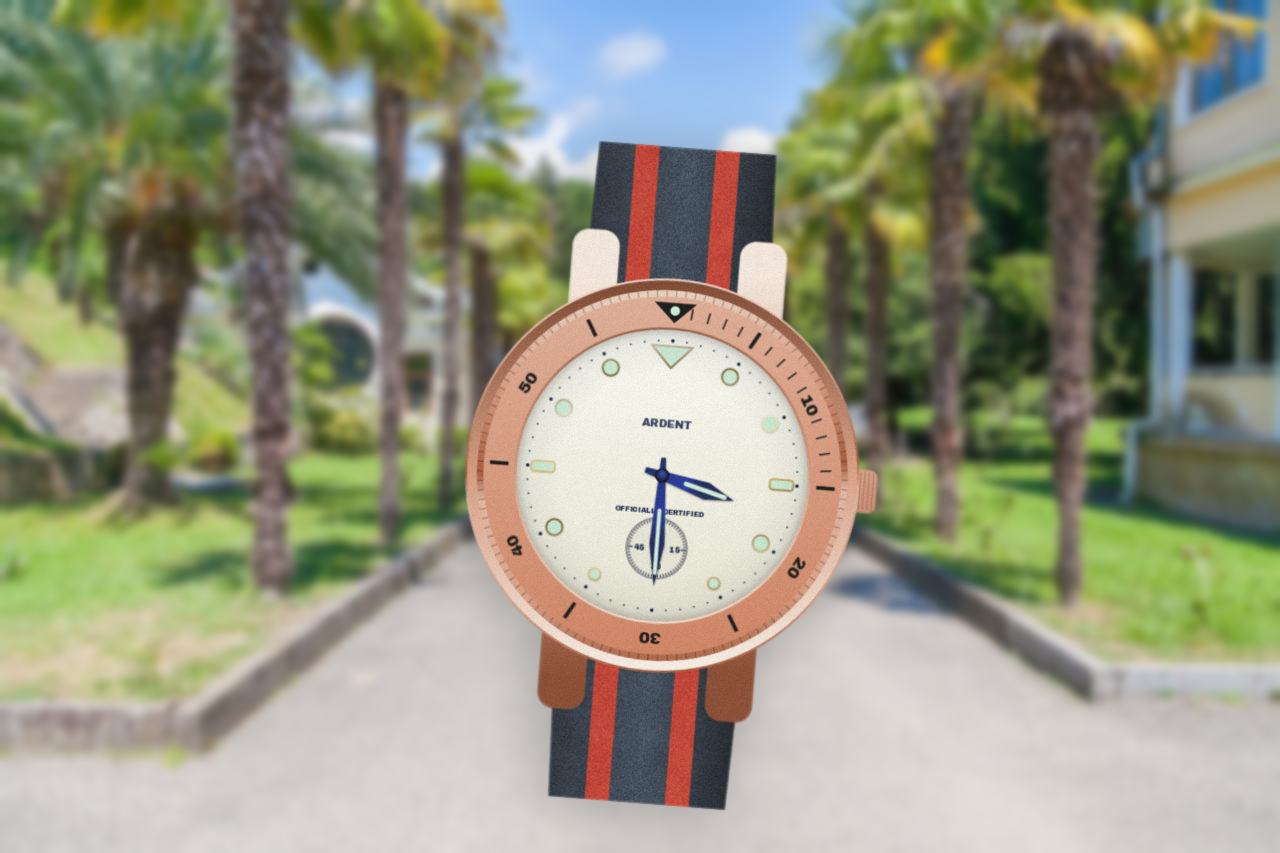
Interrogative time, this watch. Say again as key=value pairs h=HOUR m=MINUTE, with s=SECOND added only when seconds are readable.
h=3 m=30
